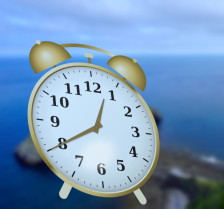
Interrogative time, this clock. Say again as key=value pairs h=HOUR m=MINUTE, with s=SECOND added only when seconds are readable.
h=12 m=40
